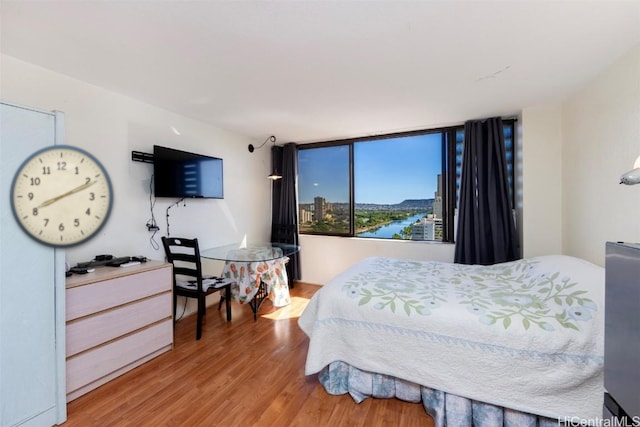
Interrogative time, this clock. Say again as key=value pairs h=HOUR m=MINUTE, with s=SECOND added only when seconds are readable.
h=8 m=11
